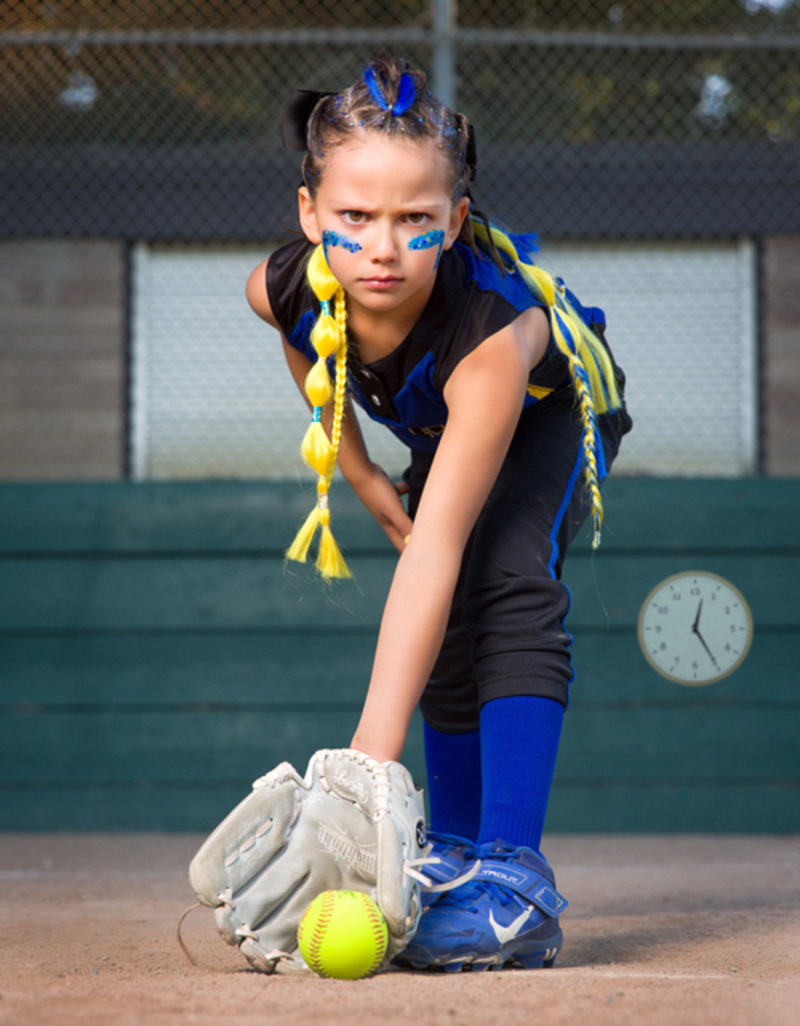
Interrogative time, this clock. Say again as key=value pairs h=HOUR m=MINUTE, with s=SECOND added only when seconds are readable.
h=12 m=25
